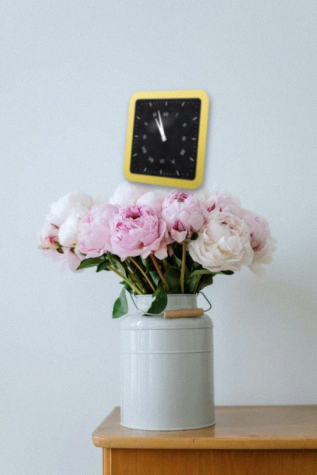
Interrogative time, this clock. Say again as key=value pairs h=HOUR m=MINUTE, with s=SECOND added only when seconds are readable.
h=10 m=57
